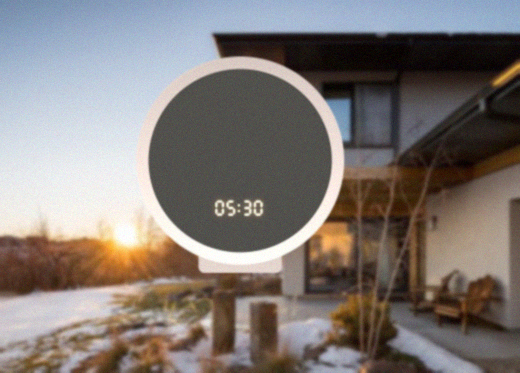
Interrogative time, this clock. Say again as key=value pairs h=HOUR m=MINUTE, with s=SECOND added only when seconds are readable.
h=5 m=30
